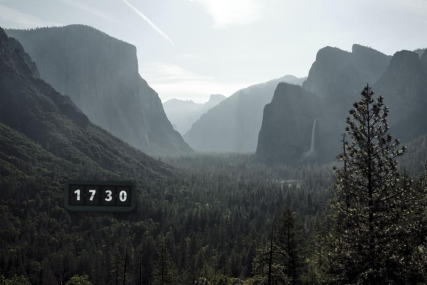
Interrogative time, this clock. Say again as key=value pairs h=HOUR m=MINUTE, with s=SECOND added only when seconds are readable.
h=17 m=30
